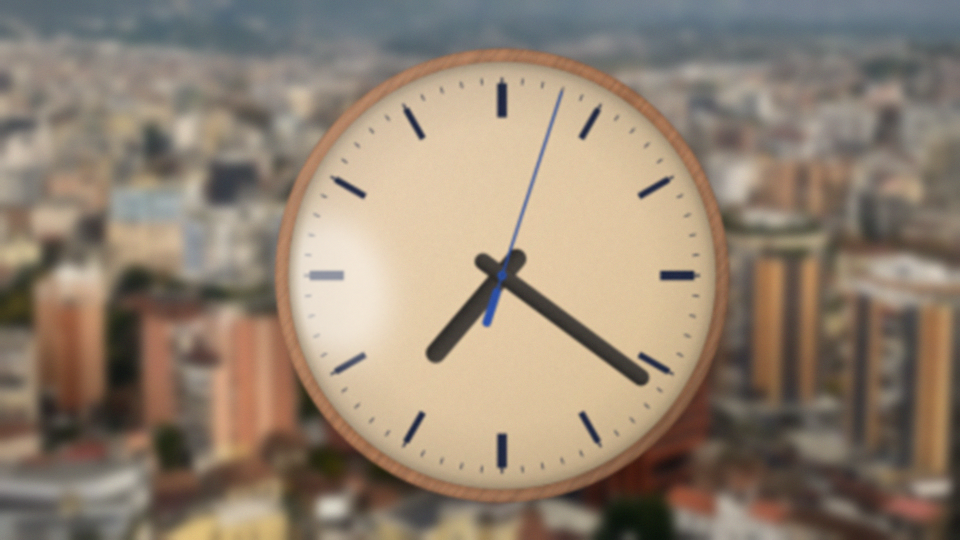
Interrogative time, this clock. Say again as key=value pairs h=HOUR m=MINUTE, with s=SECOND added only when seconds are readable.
h=7 m=21 s=3
